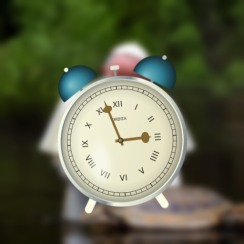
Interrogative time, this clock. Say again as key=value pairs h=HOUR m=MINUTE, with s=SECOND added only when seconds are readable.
h=2 m=57
